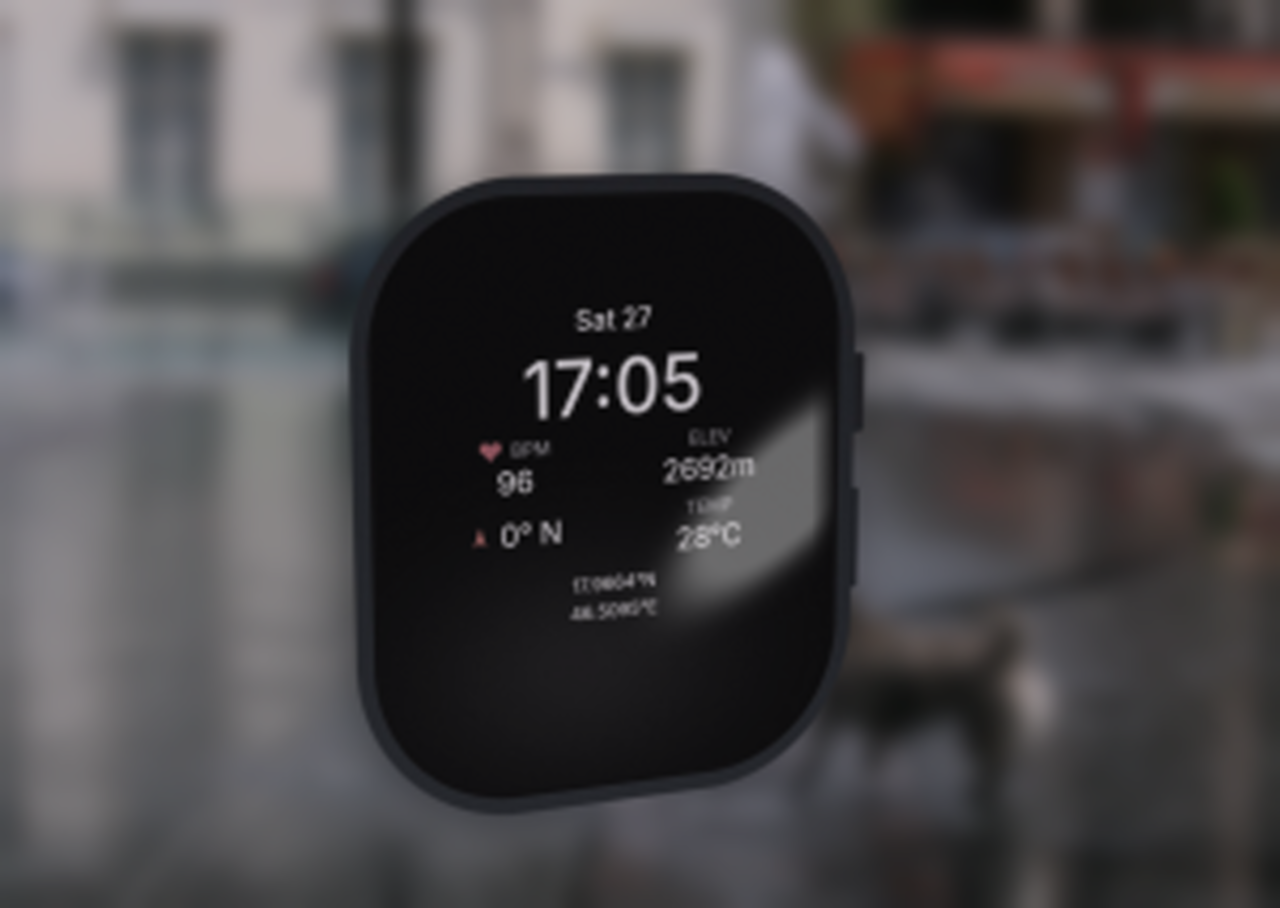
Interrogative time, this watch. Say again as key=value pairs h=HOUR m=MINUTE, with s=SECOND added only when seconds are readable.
h=17 m=5
